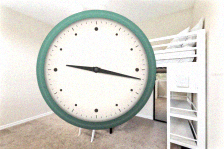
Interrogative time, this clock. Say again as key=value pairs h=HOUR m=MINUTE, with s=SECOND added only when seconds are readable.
h=9 m=17
